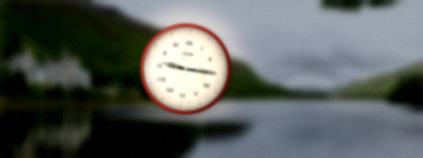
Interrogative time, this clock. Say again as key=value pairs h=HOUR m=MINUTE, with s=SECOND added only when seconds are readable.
h=9 m=15
